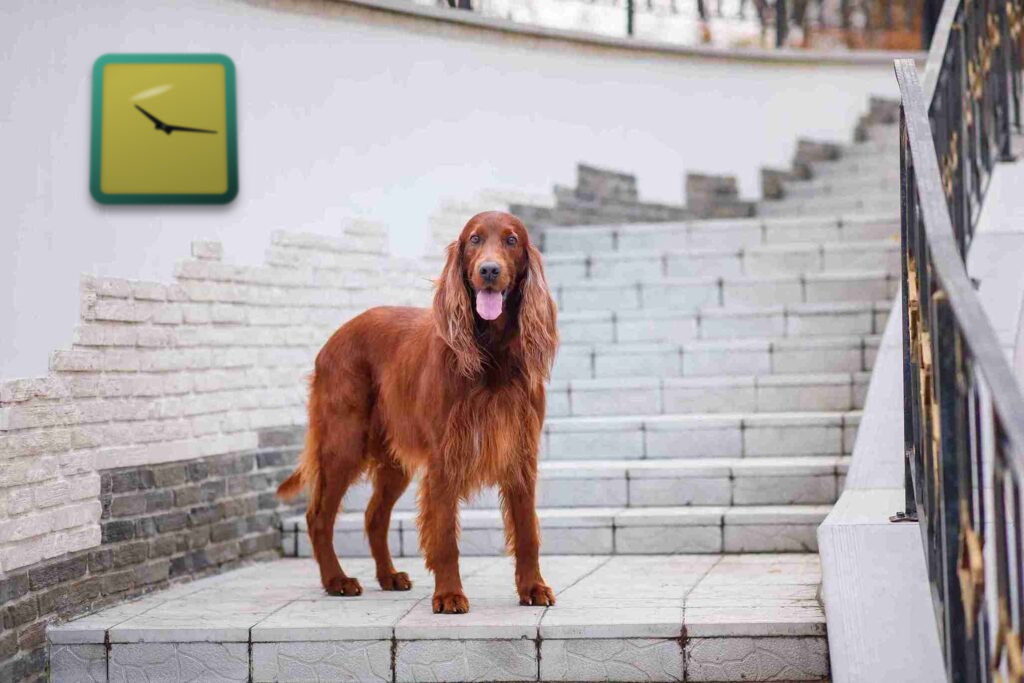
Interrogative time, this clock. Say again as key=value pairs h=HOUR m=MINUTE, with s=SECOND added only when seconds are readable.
h=10 m=16
